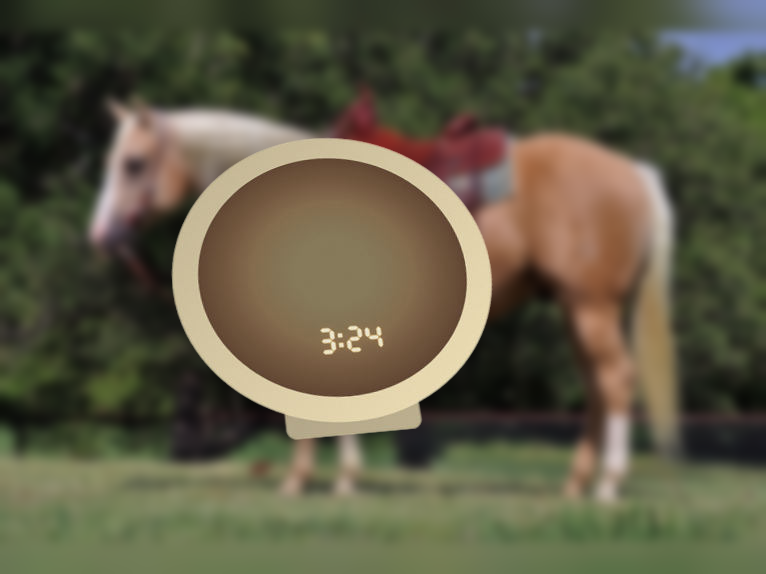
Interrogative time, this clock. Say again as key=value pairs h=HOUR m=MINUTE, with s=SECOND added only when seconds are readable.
h=3 m=24
